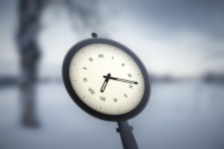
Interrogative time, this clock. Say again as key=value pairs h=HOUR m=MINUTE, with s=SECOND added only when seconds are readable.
h=7 m=18
